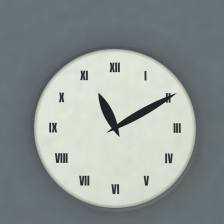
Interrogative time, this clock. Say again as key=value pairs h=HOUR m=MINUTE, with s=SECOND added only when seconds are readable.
h=11 m=10
